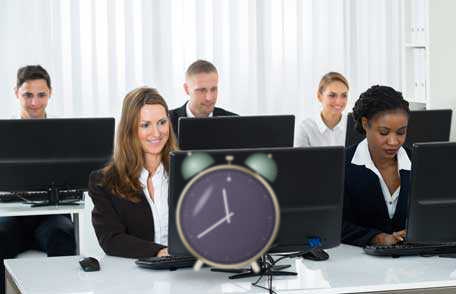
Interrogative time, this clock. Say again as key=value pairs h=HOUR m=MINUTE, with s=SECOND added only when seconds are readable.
h=11 m=39
